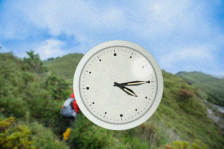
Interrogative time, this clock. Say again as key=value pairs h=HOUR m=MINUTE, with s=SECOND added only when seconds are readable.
h=4 m=15
